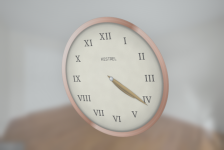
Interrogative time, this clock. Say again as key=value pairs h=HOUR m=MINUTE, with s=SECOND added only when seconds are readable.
h=4 m=21
